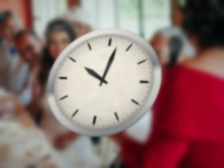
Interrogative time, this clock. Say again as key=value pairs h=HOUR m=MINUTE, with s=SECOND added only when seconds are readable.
h=10 m=2
